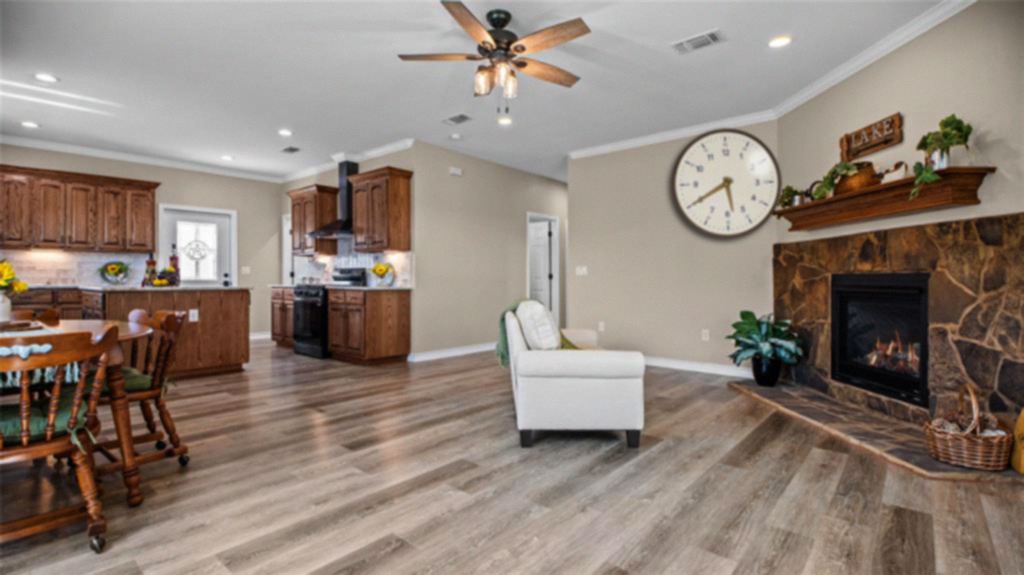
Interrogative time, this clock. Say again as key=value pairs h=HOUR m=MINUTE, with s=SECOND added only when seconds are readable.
h=5 m=40
